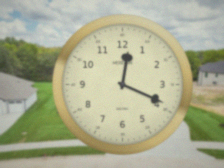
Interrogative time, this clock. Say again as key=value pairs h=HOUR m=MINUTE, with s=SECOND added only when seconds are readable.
h=12 m=19
